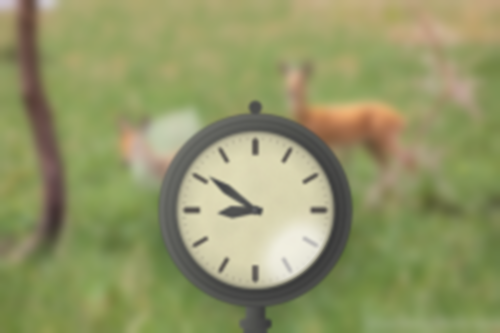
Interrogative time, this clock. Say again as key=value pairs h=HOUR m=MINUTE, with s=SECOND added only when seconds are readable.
h=8 m=51
